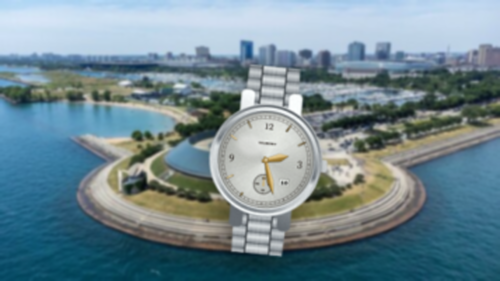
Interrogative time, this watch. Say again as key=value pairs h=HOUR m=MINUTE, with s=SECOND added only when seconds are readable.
h=2 m=27
